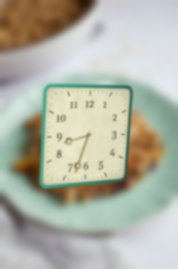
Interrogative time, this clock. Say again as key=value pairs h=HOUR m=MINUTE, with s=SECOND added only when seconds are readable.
h=8 m=33
